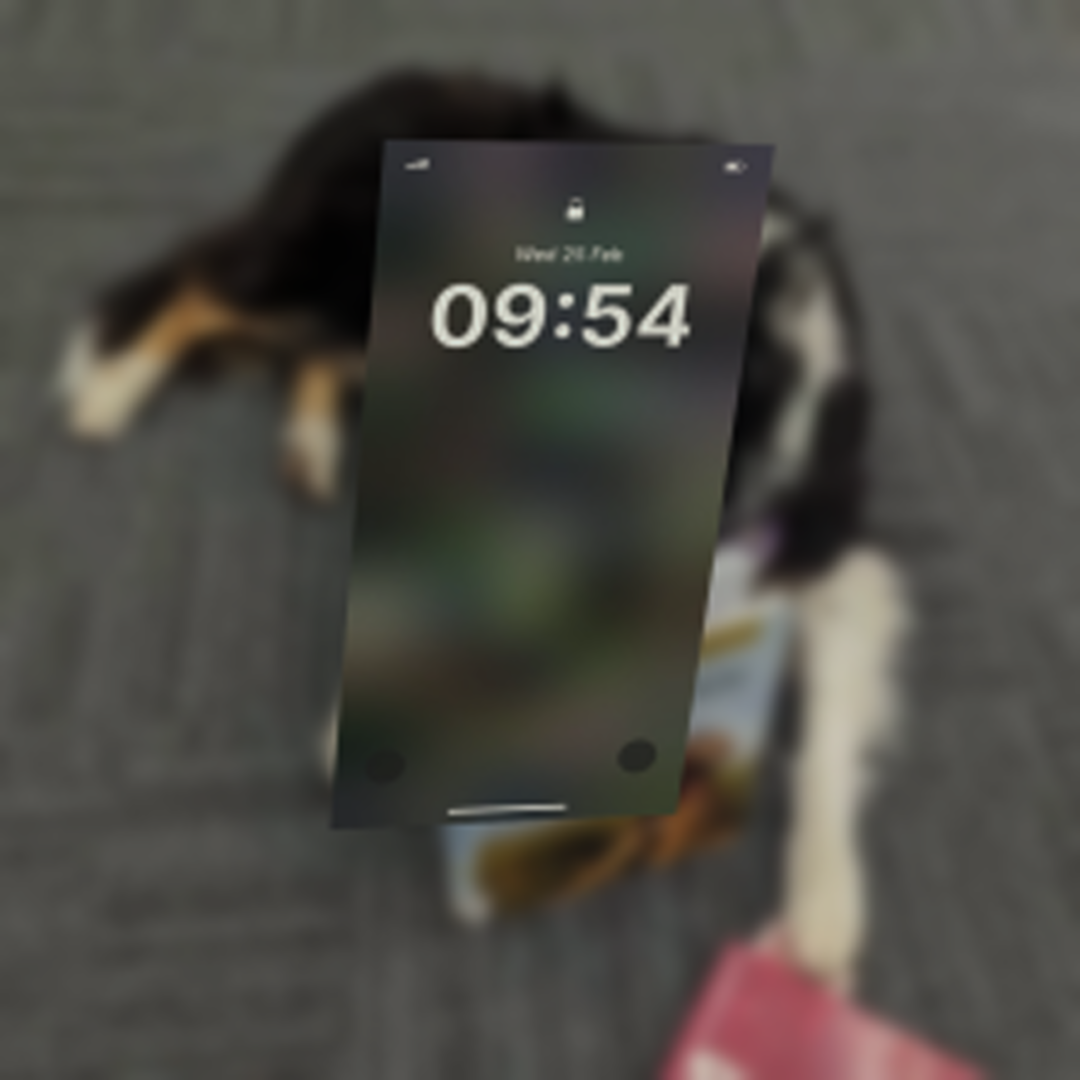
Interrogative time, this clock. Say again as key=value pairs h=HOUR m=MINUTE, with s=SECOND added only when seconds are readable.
h=9 m=54
